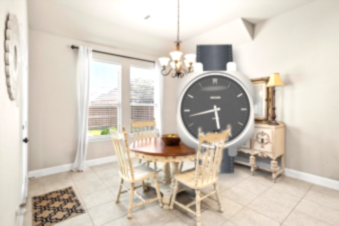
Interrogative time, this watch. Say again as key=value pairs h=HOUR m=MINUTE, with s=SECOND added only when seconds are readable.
h=5 m=43
